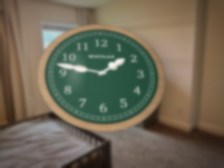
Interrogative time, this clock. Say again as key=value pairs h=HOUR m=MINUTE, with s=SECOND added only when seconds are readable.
h=1 m=47
